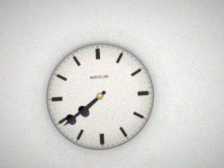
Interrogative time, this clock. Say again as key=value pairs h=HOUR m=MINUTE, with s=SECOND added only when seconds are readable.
h=7 m=39
